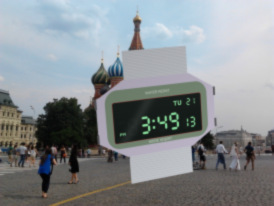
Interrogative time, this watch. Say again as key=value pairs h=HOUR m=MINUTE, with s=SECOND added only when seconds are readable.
h=3 m=49 s=13
